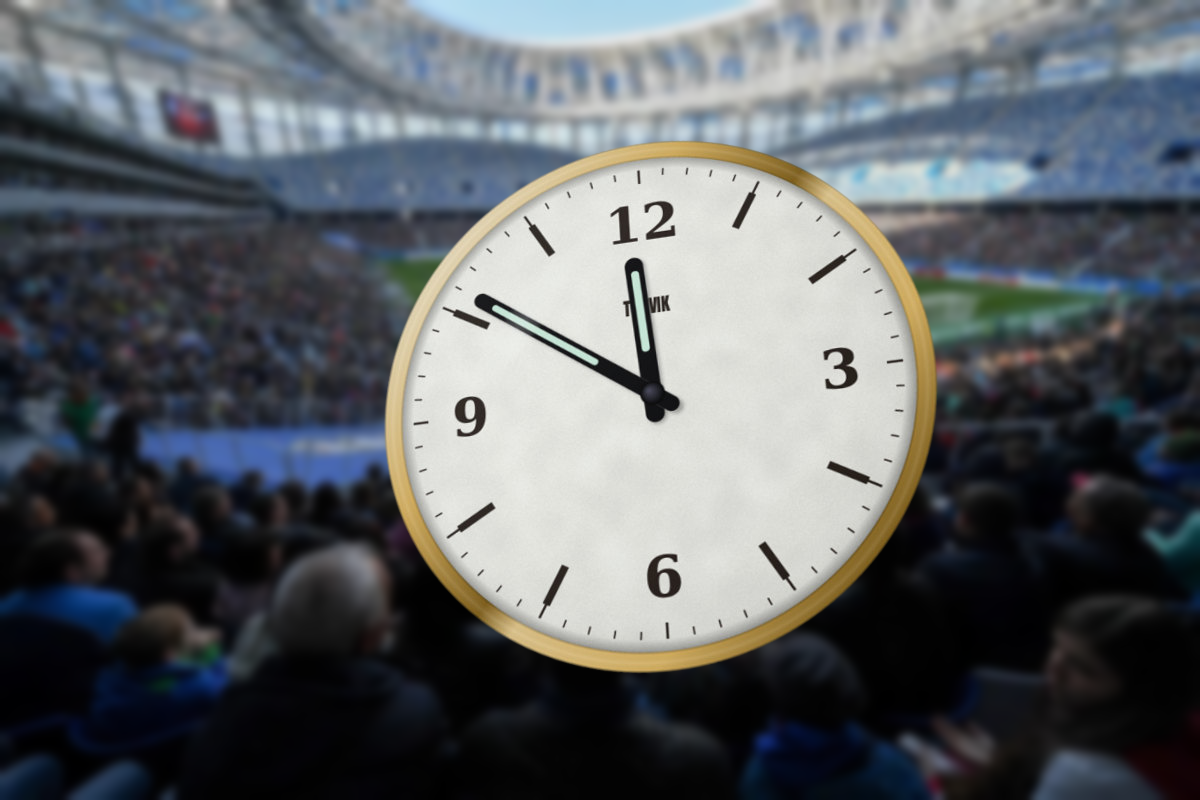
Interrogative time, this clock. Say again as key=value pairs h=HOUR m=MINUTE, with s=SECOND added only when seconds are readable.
h=11 m=51
